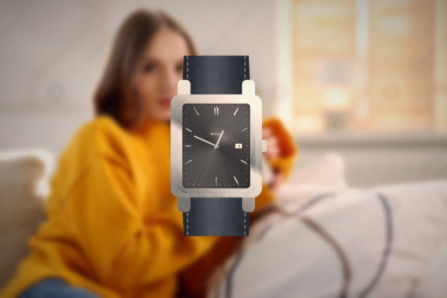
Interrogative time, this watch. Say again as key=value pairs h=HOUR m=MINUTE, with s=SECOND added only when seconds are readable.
h=12 m=49
